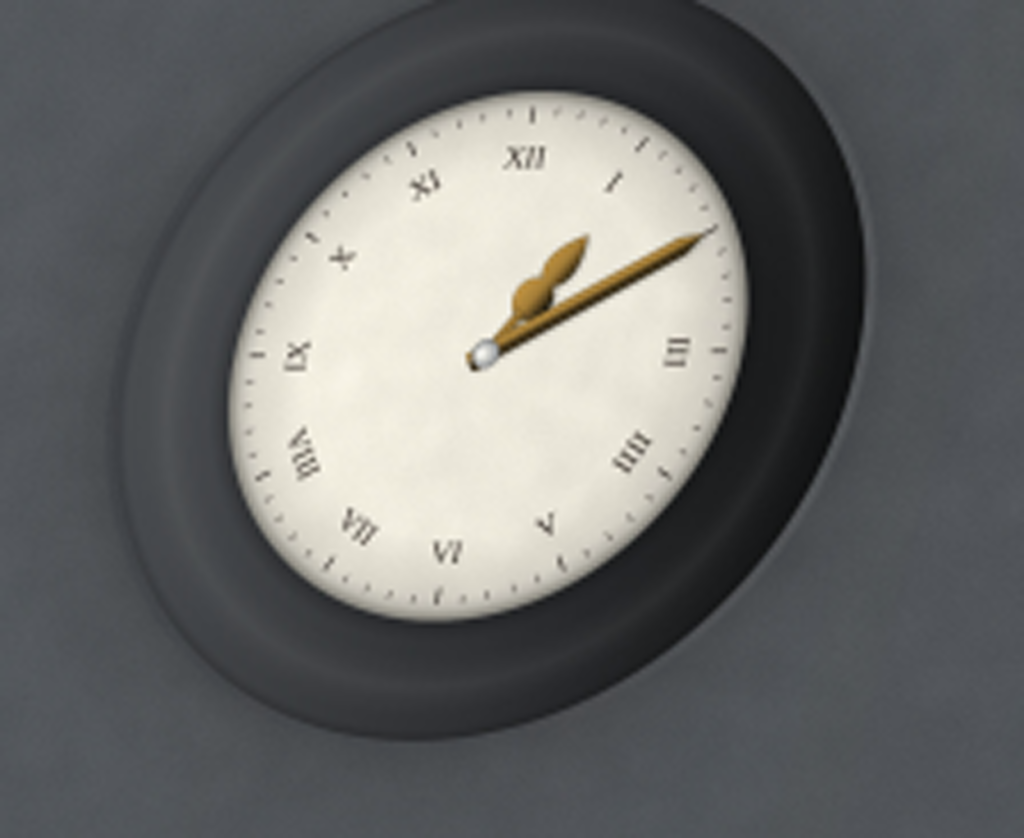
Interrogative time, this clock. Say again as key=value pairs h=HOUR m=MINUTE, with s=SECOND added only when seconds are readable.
h=1 m=10
